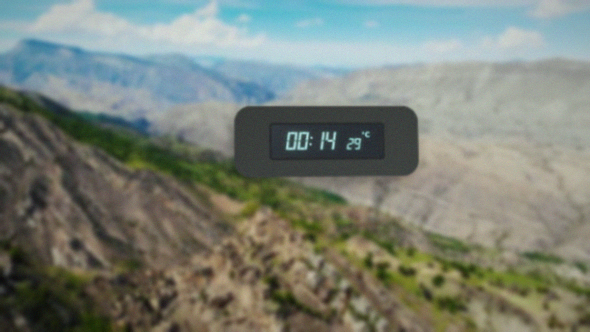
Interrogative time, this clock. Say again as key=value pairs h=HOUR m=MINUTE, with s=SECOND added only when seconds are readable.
h=0 m=14
